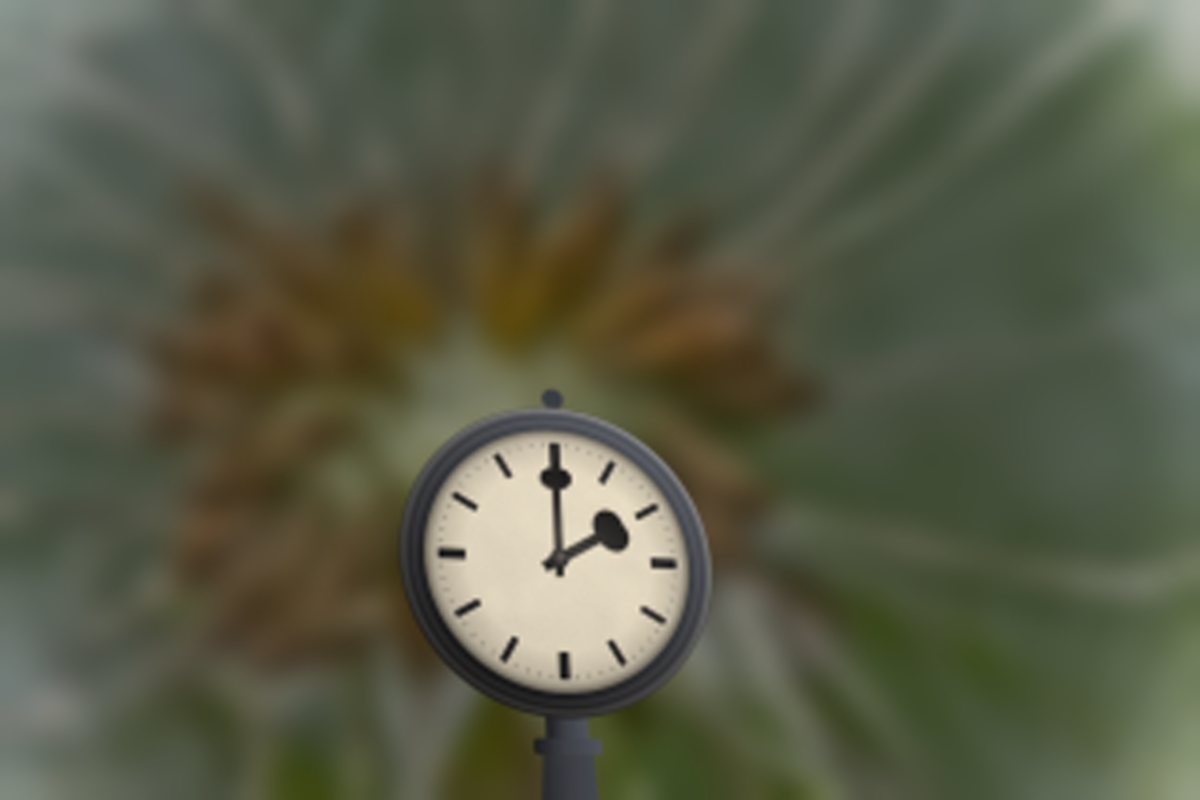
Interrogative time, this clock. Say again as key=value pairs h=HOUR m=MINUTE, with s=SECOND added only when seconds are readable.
h=2 m=0
